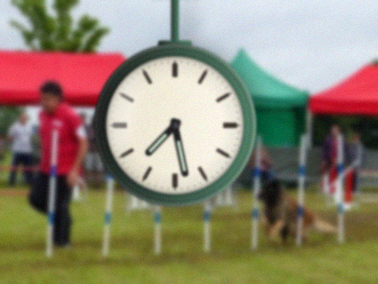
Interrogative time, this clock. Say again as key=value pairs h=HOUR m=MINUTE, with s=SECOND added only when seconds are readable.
h=7 m=28
